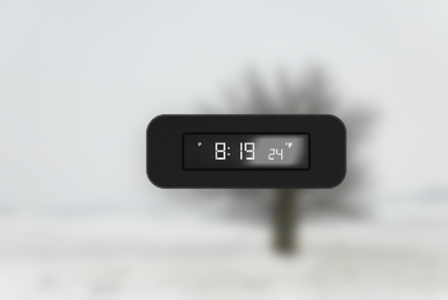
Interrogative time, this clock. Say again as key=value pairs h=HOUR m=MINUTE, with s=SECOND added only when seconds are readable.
h=8 m=19
